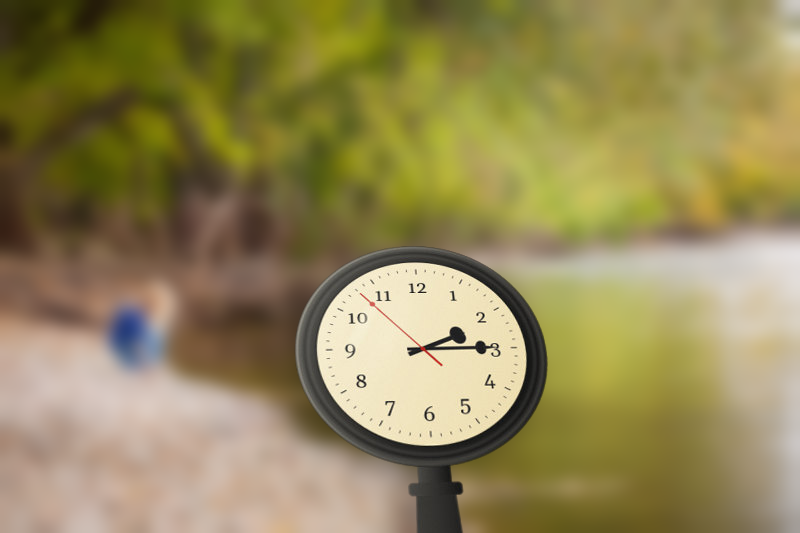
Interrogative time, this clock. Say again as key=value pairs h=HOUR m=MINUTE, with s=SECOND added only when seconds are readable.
h=2 m=14 s=53
